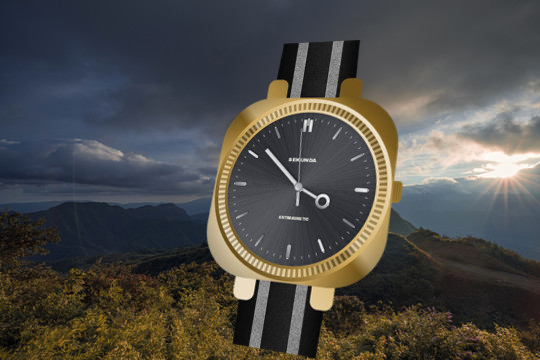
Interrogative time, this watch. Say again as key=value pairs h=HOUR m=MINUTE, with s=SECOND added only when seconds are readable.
h=3 m=51 s=59
